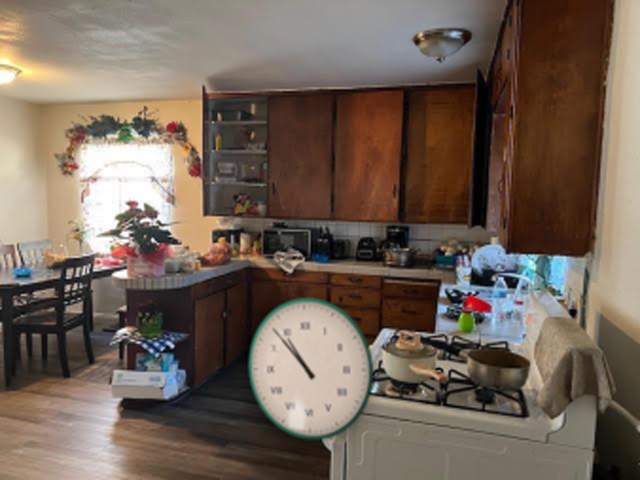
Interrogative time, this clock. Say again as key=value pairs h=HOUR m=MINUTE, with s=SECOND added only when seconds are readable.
h=10 m=53
